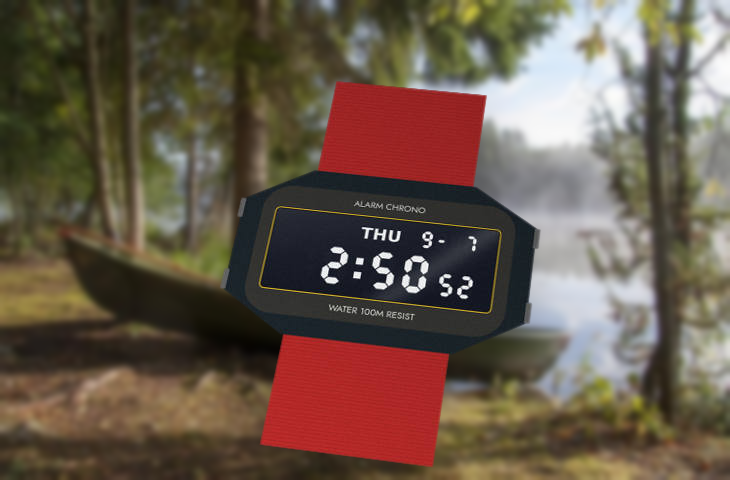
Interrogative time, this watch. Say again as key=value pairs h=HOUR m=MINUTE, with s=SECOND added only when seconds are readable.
h=2 m=50 s=52
